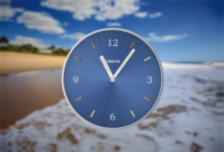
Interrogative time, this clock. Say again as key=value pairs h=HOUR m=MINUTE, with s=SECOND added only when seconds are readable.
h=11 m=6
